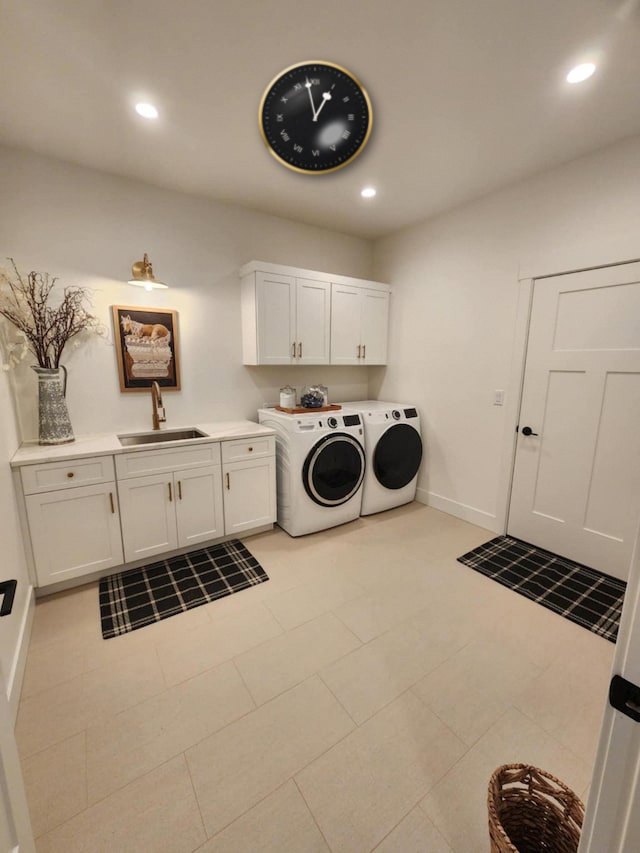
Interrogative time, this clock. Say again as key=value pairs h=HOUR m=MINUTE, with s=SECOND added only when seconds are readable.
h=12 m=58
